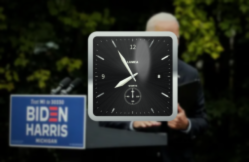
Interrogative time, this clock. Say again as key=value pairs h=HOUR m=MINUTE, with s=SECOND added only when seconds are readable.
h=7 m=55
